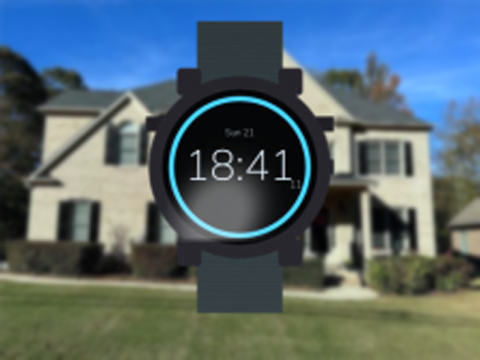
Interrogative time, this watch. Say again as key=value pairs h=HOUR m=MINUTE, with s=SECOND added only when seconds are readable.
h=18 m=41
